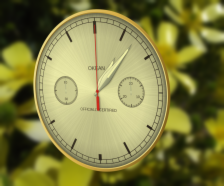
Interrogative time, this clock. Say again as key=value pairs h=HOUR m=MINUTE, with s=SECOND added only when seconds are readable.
h=1 m=7
